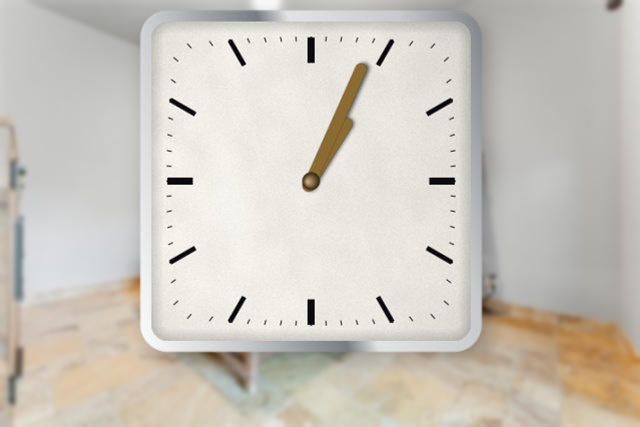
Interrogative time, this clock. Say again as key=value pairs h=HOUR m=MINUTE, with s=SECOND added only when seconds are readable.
h=1 m=4
